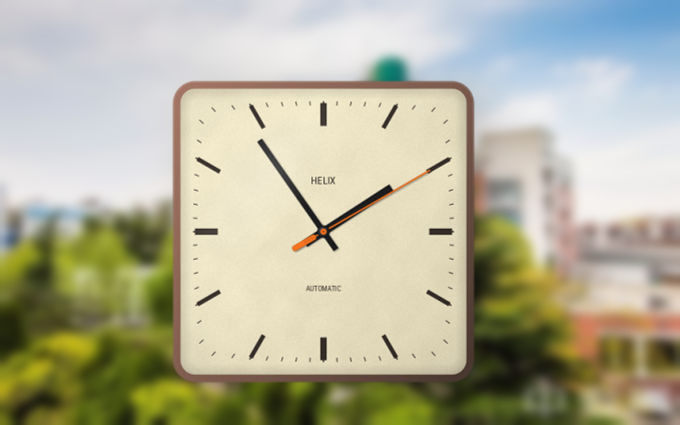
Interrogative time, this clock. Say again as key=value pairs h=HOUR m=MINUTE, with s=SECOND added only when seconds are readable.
h=1 m=54 s=10
